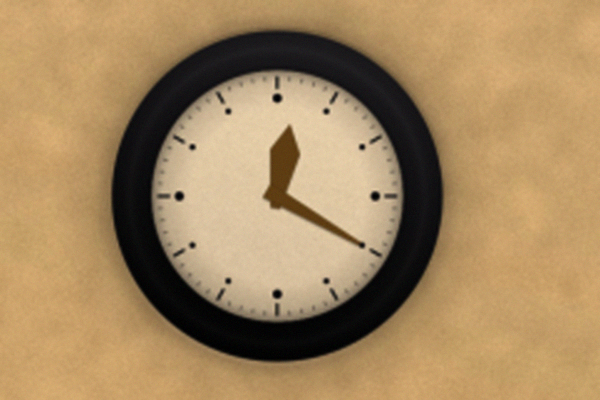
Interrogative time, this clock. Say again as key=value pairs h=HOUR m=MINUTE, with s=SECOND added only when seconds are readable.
h=12 m=20
